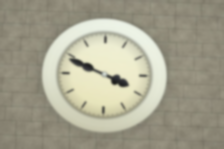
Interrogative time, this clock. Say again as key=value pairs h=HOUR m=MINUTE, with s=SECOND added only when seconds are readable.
h=3 m=49
